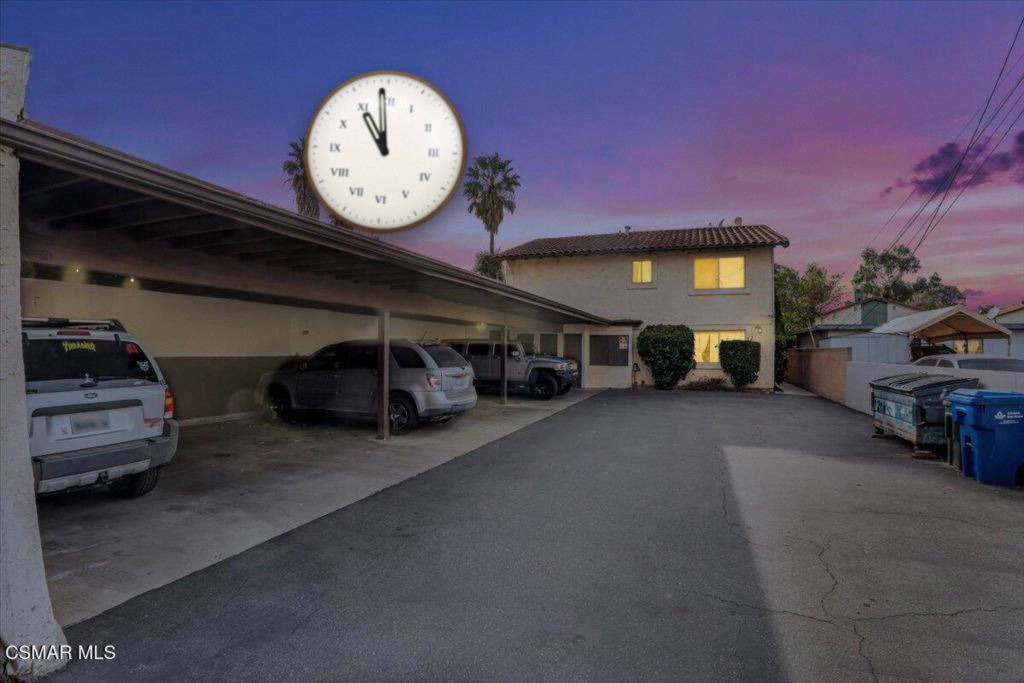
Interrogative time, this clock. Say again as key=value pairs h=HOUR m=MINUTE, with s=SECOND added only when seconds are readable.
h=10 m=59
